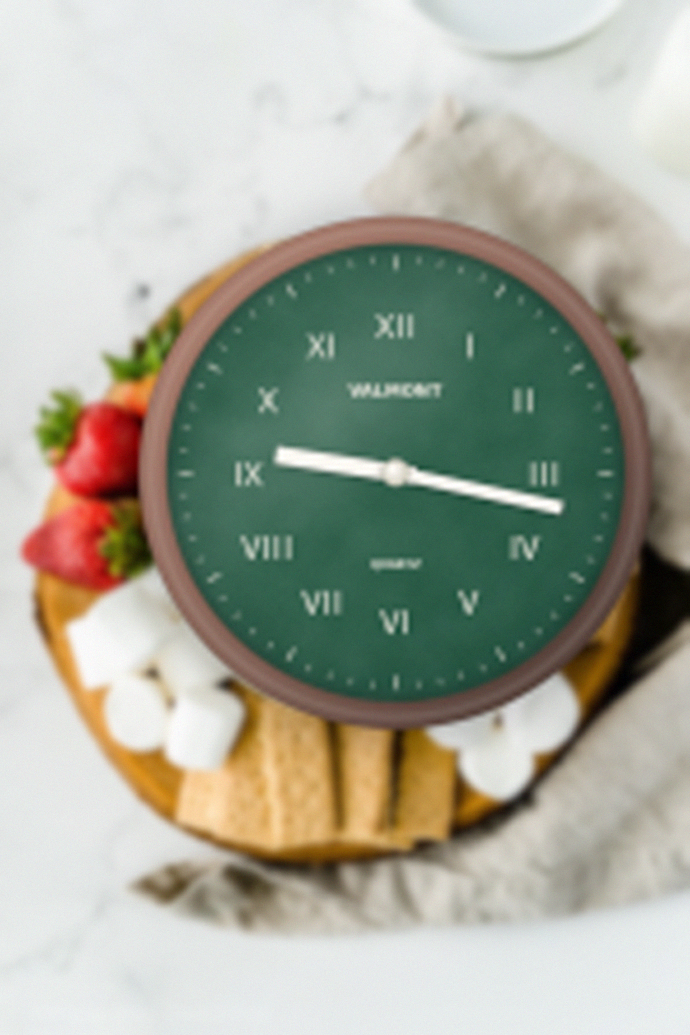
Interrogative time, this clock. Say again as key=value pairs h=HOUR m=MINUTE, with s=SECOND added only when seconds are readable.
h=9 m=17
